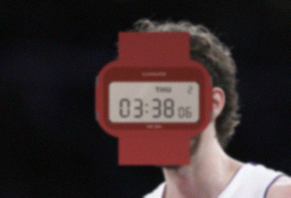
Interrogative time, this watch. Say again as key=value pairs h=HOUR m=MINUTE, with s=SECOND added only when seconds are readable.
h=3 m=38
